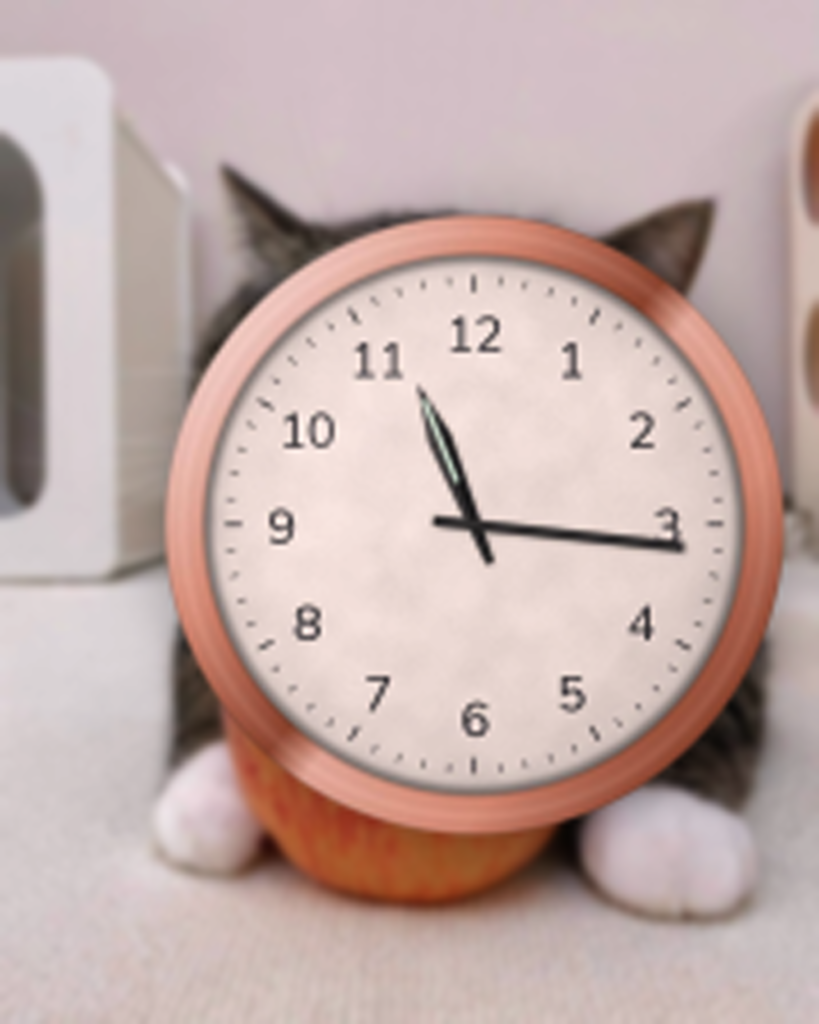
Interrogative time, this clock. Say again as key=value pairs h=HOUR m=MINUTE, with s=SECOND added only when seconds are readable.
h=11 m=16
